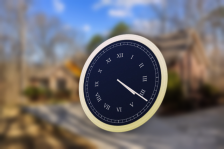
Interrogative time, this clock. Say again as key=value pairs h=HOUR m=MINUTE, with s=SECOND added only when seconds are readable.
h=4 m=21
